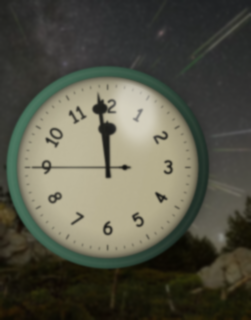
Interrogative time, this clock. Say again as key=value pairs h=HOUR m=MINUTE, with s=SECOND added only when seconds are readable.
h=11 m=58 s=45
